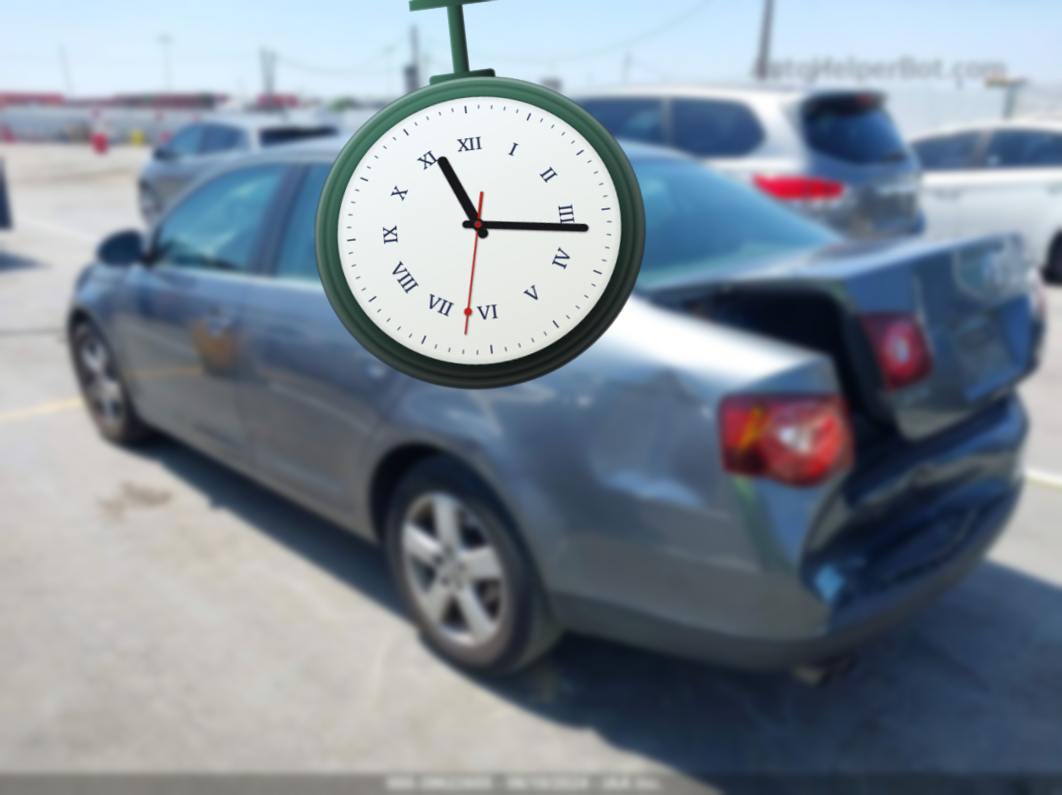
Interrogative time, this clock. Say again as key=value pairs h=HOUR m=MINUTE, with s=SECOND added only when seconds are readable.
h=11 m=16 s=32
